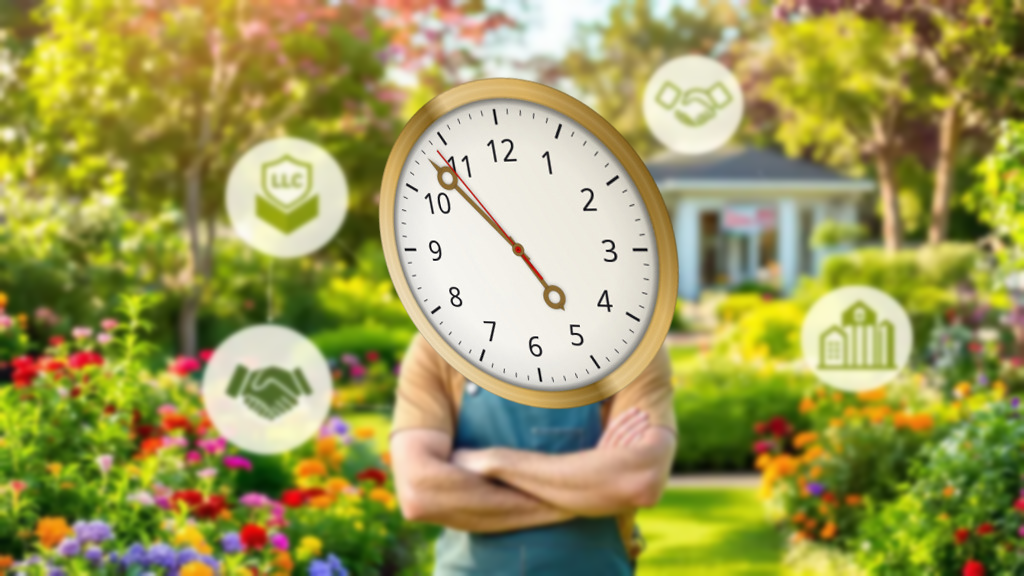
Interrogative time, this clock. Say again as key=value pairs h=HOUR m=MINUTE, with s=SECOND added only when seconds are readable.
h=4 m=52 s=54
